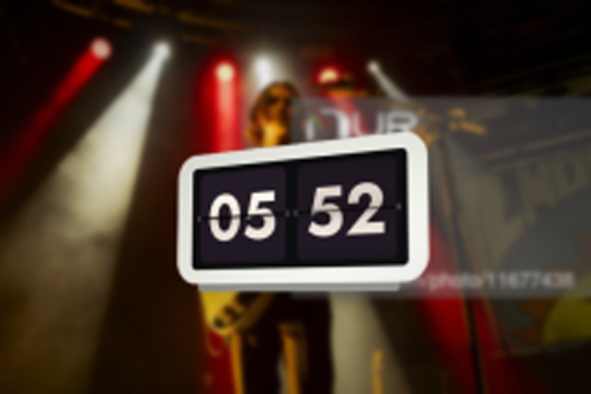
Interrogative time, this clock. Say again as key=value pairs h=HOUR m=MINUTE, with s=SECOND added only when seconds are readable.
h=5 m=52
